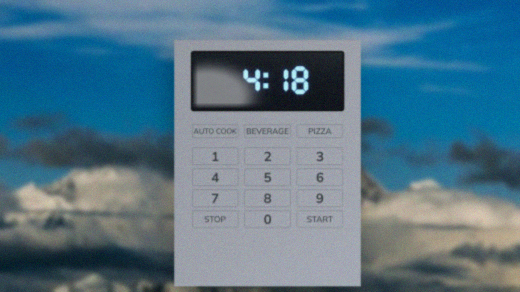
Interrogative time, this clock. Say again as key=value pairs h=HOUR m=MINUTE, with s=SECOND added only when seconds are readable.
h=4 m=18
